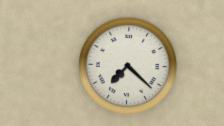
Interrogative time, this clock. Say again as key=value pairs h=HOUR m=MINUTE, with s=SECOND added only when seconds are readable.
h=7 m=22
